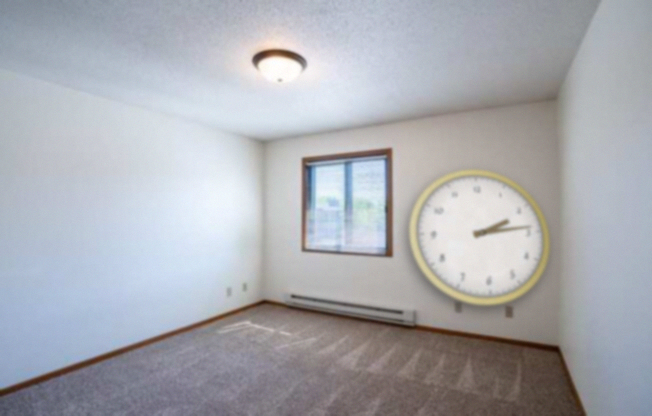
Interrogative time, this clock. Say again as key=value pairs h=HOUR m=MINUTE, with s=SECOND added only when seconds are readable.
h=2 m=14
